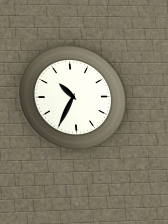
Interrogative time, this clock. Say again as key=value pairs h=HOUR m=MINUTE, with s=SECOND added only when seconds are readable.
h=10 m=35
